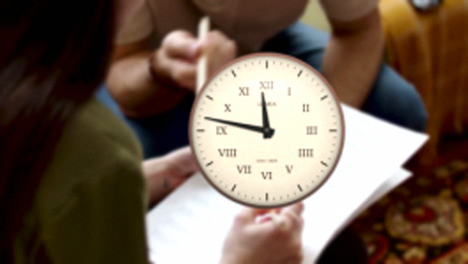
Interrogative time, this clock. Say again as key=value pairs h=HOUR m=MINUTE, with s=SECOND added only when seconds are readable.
h=11 m=47
